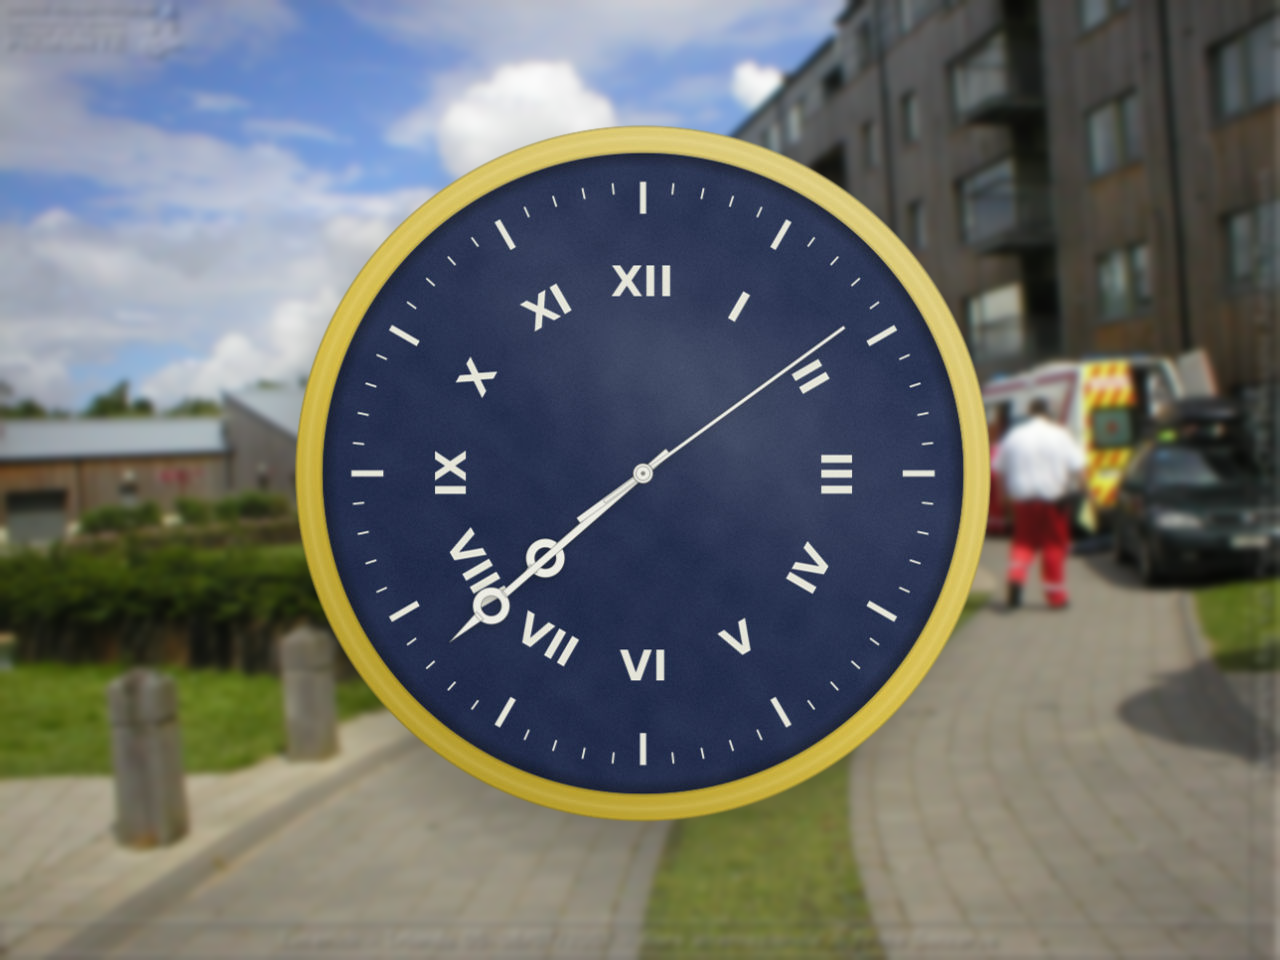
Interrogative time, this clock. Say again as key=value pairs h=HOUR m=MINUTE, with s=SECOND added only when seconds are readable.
h=7 m=38 s=9
